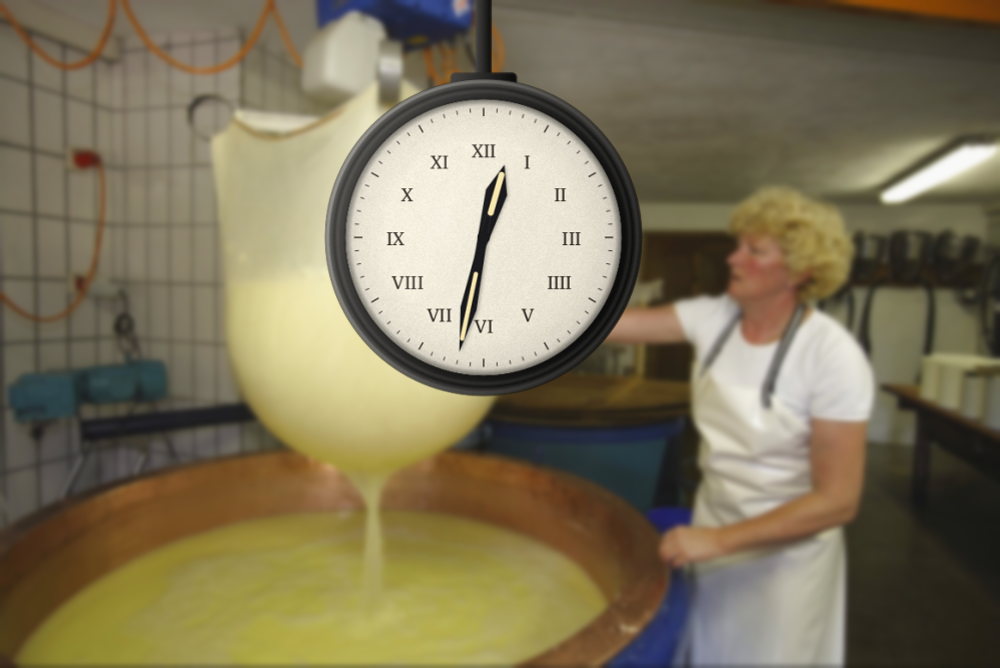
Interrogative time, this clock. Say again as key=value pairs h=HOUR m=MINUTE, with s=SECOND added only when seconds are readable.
h=12 m=32
